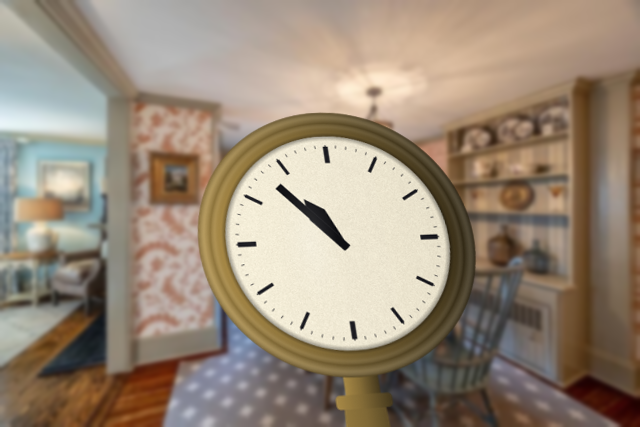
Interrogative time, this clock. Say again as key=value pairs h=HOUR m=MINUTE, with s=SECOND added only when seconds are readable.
h=10 m=53
